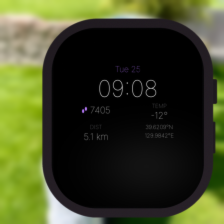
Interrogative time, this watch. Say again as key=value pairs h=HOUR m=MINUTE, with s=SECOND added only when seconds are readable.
h=9 m=8
